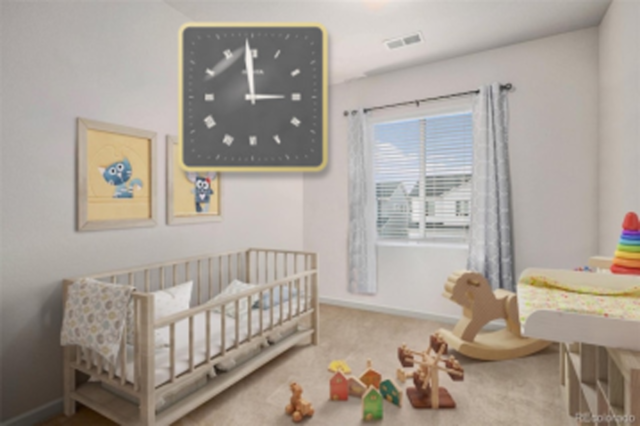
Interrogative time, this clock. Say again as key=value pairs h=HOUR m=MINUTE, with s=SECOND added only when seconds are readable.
h=2 m=59
